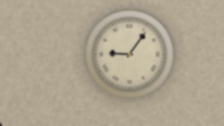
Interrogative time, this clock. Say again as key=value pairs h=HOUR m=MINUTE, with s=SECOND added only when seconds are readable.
h=9 m=6
